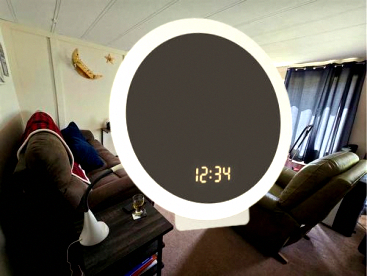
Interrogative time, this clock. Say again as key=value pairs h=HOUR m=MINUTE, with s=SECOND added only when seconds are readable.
h=12 m=34
